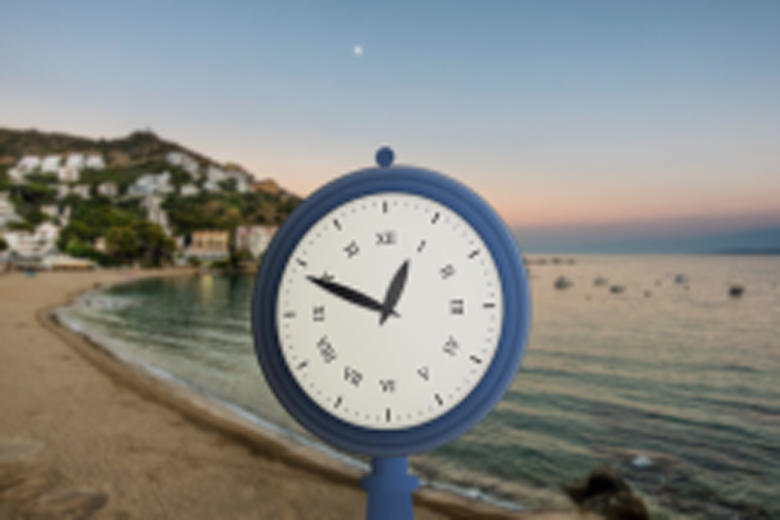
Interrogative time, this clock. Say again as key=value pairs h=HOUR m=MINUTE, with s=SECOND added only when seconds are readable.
h=12 m=49
